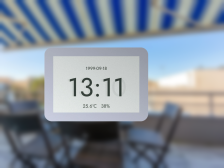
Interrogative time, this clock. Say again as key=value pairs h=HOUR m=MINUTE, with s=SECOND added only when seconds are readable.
h=13 m=11
